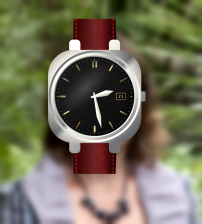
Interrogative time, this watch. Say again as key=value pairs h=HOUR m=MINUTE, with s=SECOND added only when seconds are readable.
h=2 m=28
